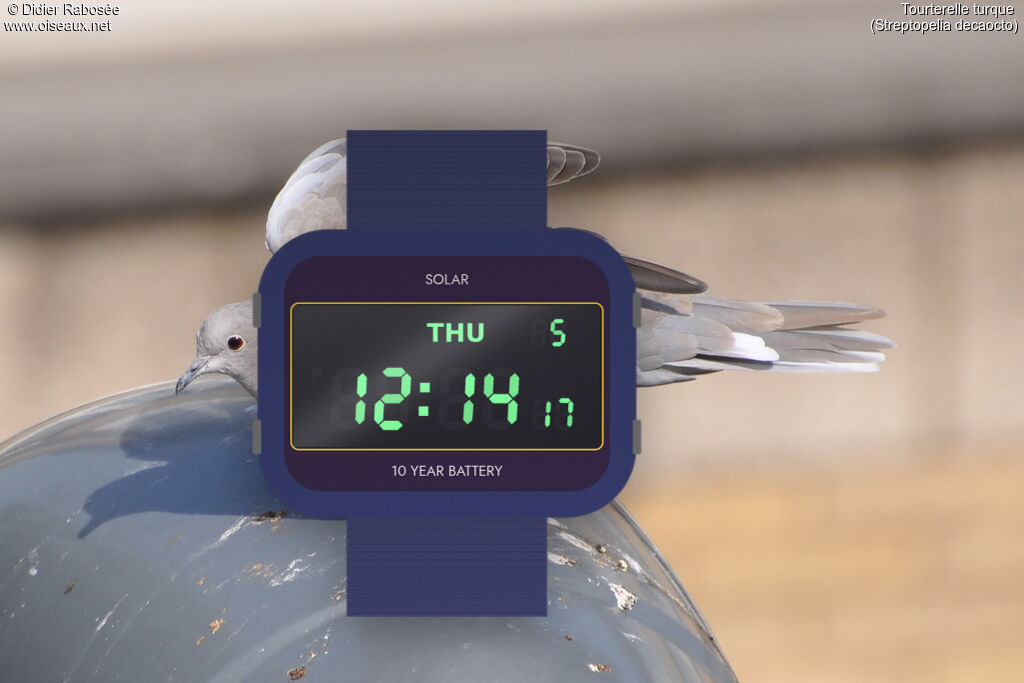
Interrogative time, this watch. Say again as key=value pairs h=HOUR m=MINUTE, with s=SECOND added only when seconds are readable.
h=12 m=14 s=17
